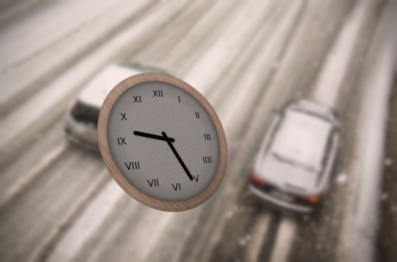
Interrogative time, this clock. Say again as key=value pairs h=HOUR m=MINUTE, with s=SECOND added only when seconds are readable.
h=9 m=26
